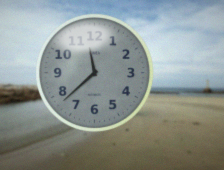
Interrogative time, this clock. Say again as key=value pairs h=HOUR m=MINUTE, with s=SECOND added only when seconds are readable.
h=11 m=38
